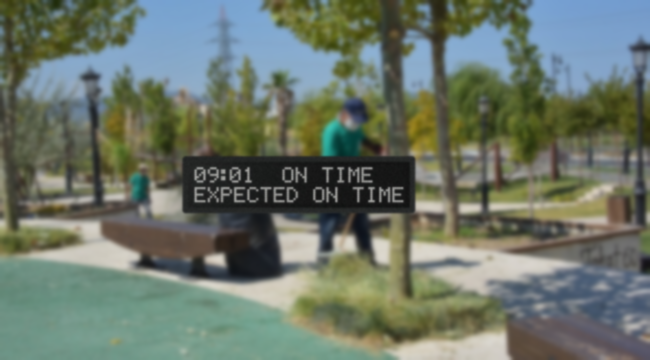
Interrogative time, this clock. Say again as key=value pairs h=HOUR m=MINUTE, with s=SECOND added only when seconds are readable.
h=9 m=1
